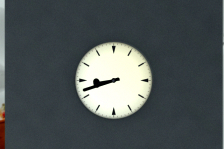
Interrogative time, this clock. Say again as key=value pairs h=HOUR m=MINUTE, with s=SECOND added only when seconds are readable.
h=8 m=42
